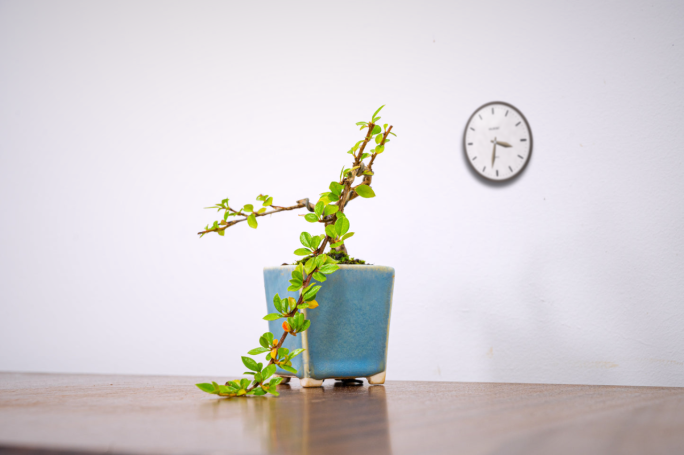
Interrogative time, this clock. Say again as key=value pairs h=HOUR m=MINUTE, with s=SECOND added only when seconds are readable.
h=3 m=32
